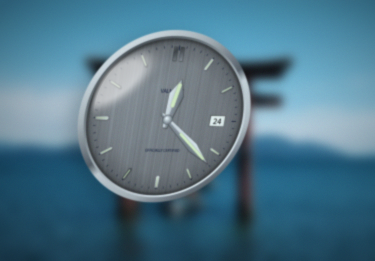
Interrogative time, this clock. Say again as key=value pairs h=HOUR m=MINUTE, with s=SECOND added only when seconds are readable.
h=12 m=22
